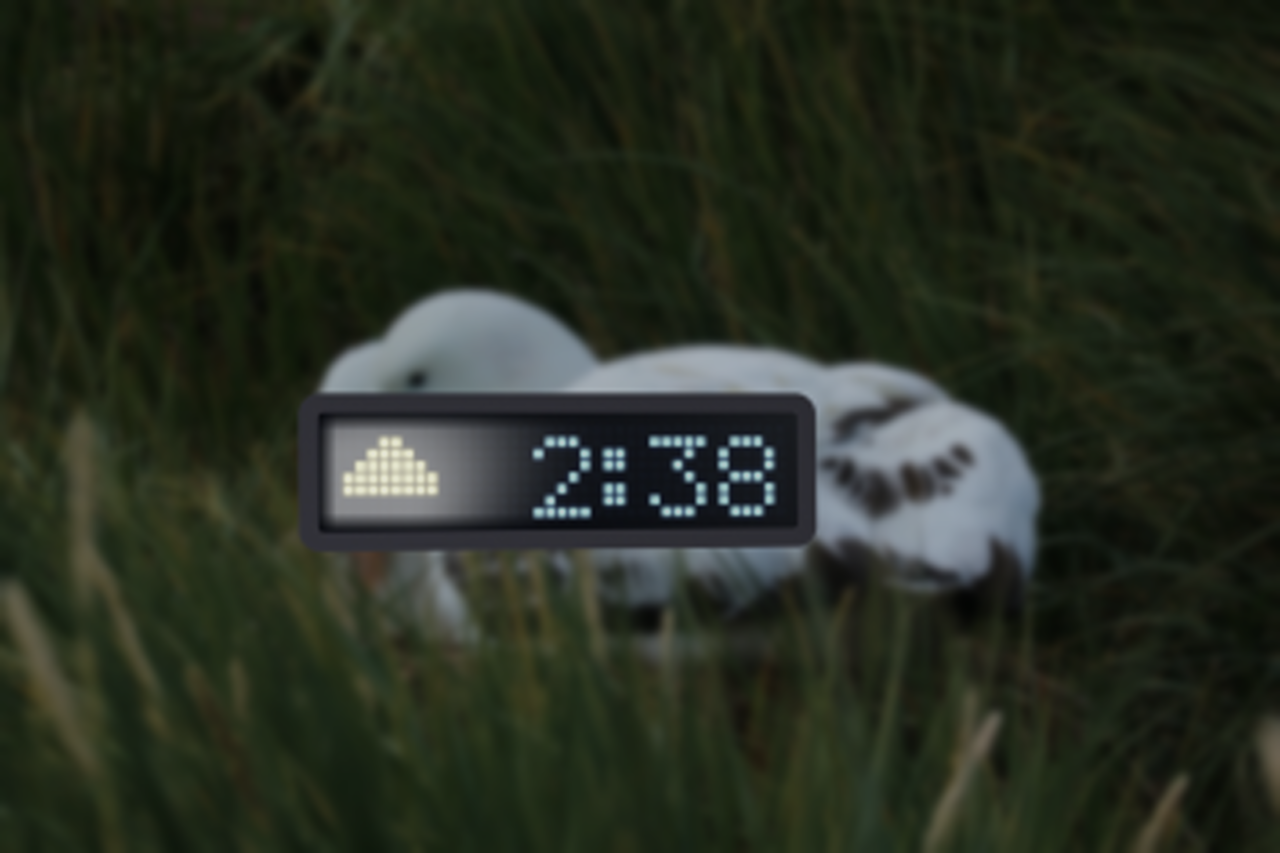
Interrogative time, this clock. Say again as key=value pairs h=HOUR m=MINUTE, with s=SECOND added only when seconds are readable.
h=2 m=38
